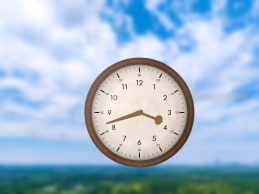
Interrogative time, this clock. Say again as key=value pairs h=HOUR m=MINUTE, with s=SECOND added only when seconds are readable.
h=3 m=42
